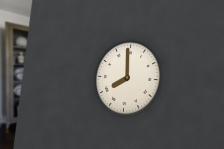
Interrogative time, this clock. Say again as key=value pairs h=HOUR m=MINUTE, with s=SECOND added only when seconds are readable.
h=7 m=59
